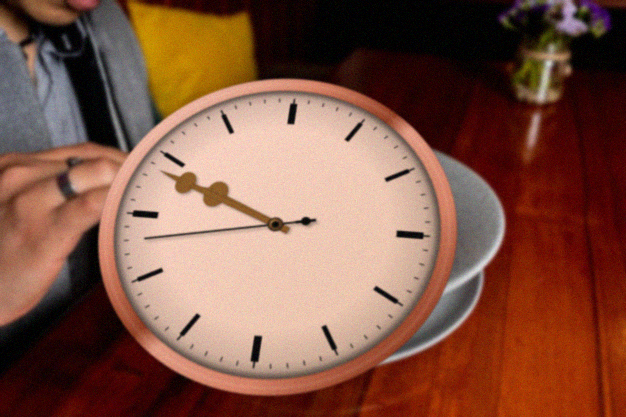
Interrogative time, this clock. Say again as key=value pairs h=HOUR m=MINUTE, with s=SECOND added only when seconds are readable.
h=9 m=48 s=43
